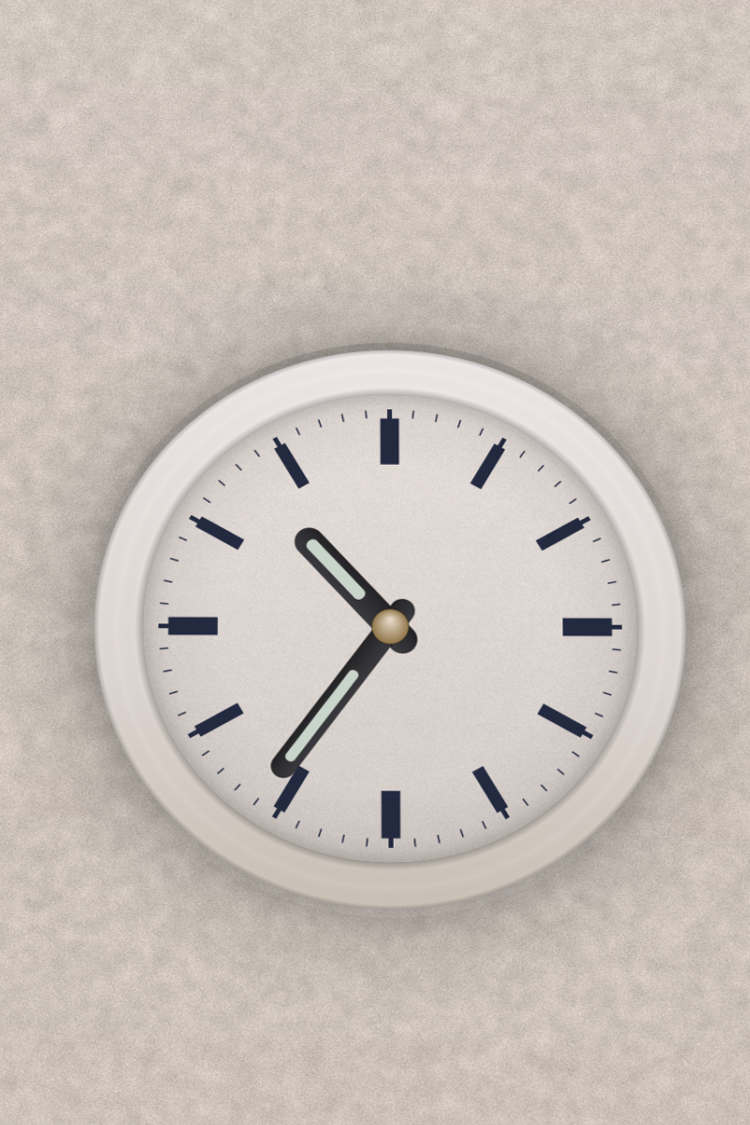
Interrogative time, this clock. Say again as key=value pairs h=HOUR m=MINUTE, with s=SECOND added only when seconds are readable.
h=10 m=36
